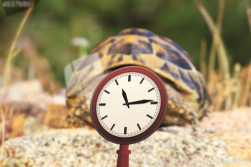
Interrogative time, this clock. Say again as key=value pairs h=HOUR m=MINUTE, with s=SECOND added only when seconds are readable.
h=11 m=14
